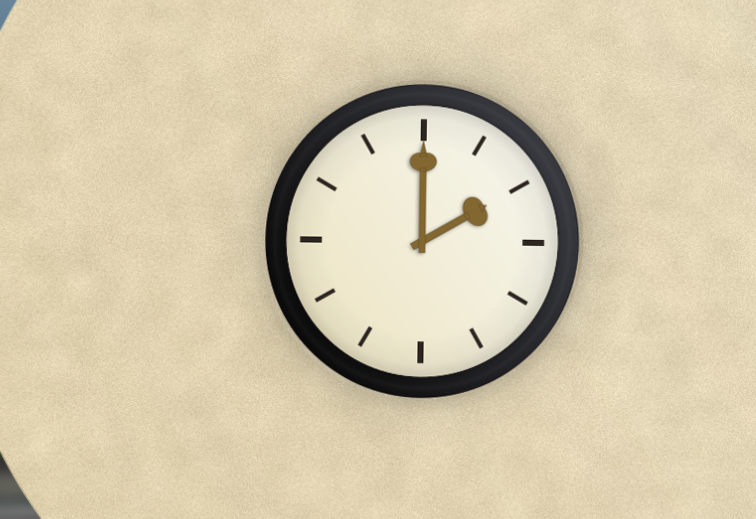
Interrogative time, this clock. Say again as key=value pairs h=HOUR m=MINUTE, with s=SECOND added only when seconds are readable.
h=2 m=0
